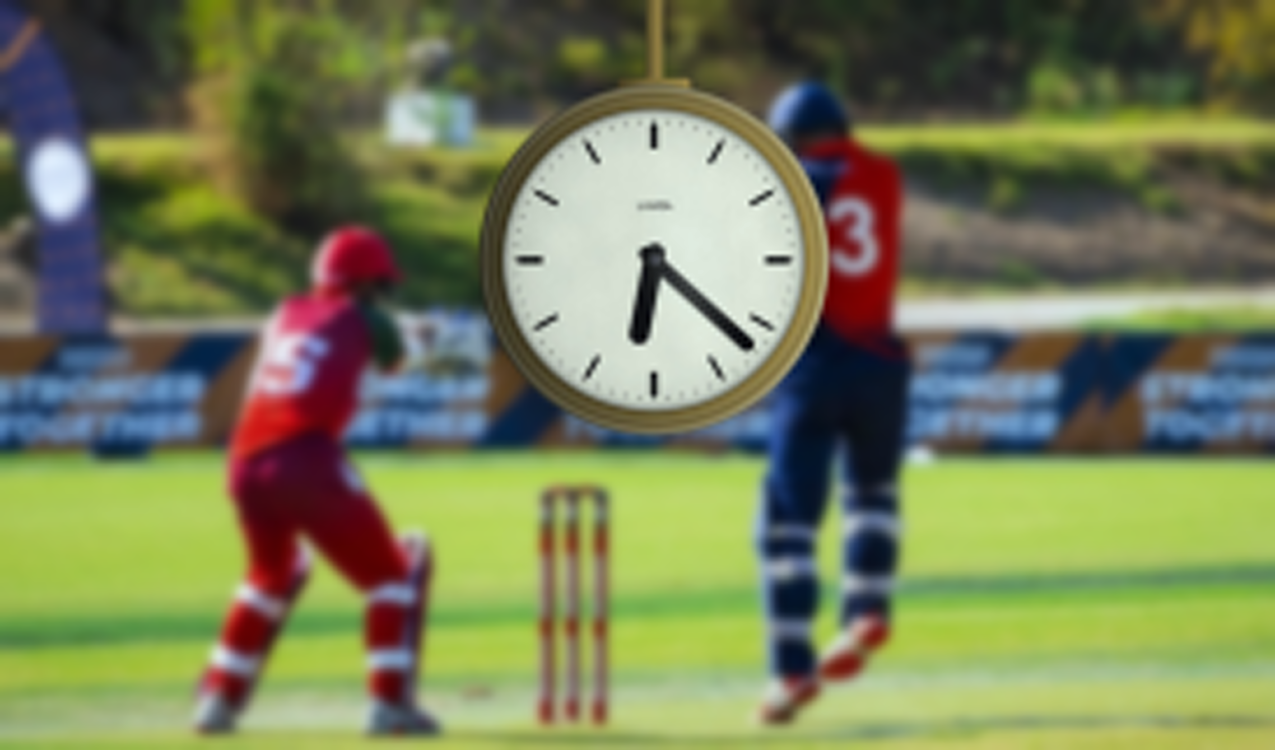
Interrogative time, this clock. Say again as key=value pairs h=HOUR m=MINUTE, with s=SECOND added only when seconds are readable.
h=6 m=22
